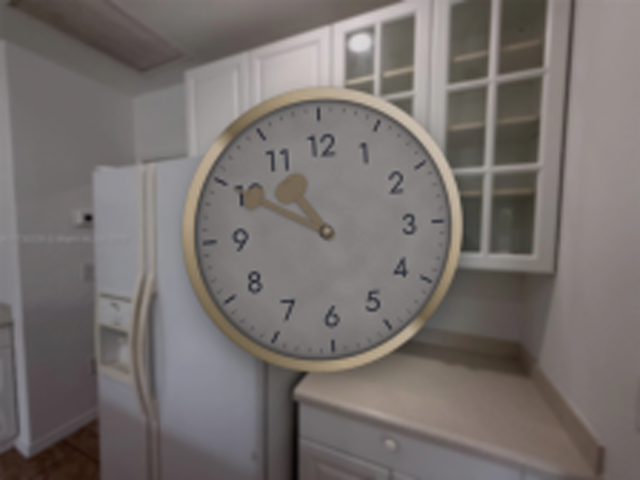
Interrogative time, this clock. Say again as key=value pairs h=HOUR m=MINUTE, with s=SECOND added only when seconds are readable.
h=10 m=50
